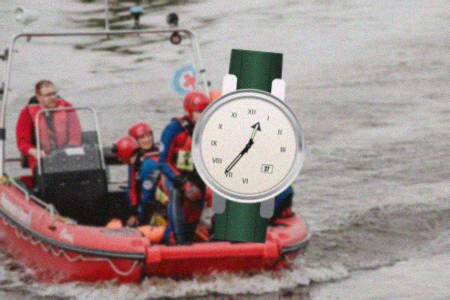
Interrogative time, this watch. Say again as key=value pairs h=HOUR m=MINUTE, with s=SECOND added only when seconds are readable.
h=12 m=36
